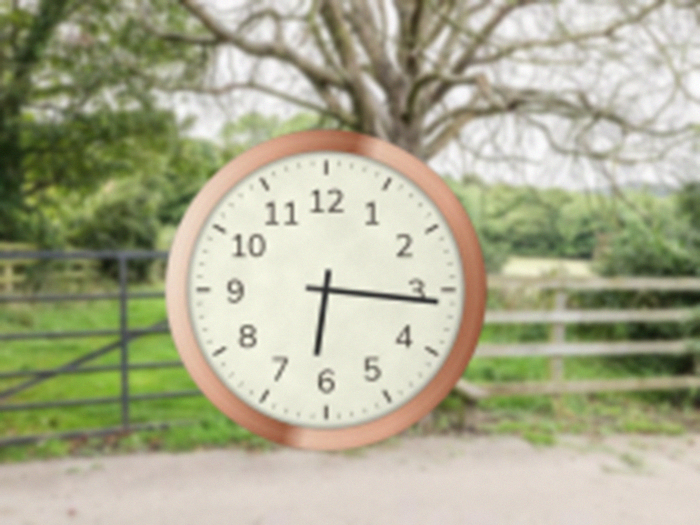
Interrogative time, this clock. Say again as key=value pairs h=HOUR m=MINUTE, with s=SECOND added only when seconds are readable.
h=6 m=16
